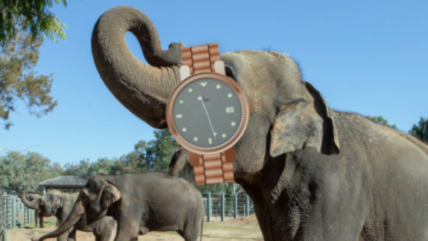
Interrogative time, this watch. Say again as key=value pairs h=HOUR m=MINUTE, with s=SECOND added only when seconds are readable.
h=11 m=28
